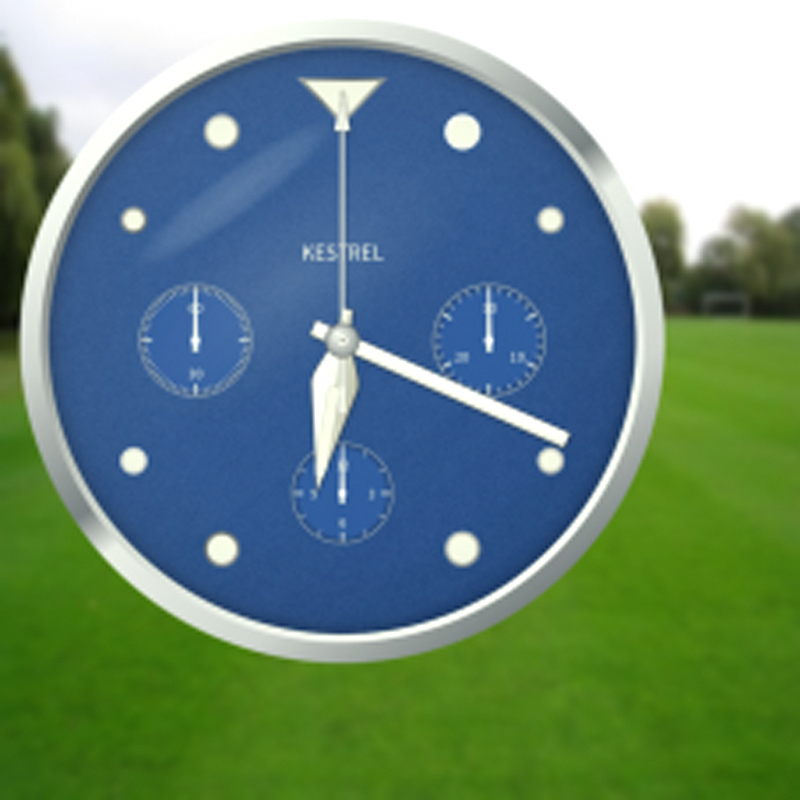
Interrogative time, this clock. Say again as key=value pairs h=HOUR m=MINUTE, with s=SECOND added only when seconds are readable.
h=6 m=19
